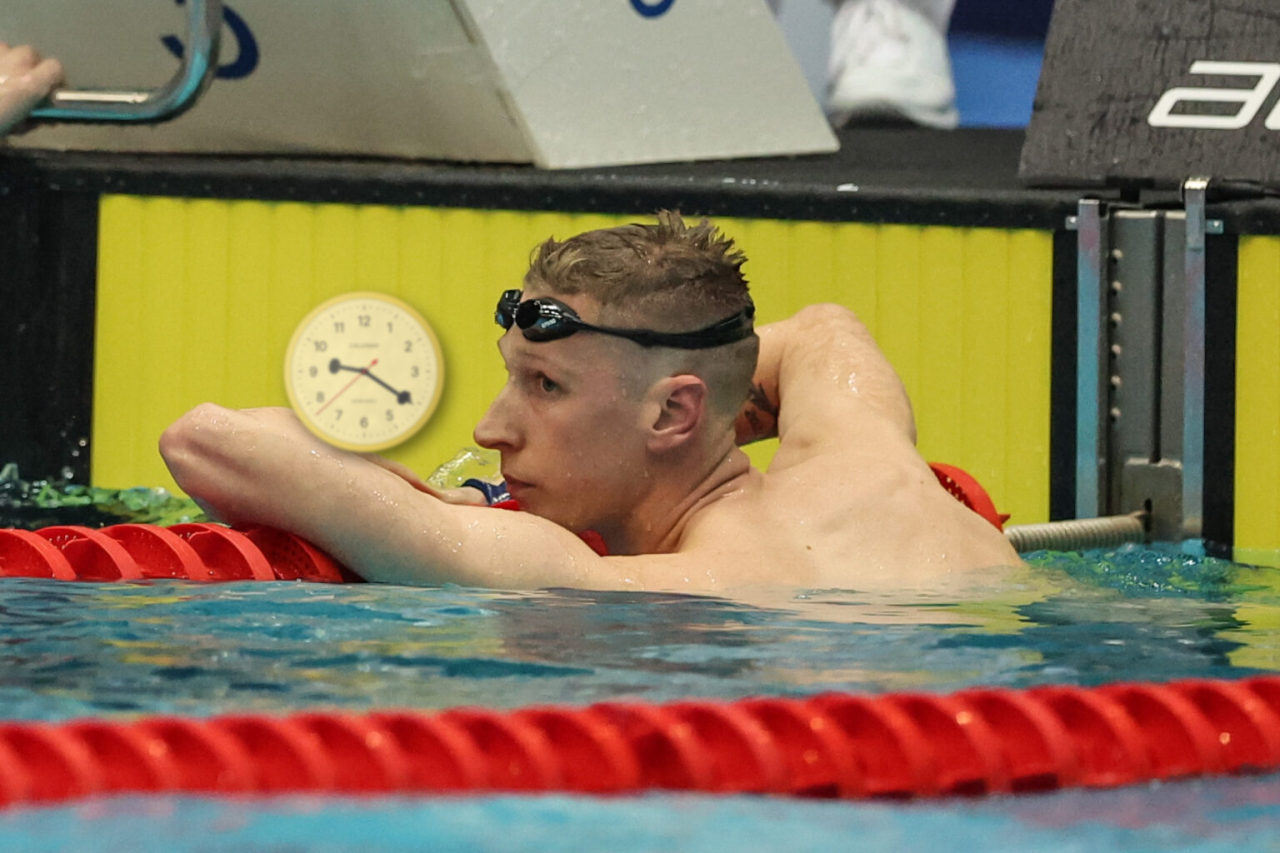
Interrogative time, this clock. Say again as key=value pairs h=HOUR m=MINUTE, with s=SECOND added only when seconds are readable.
h=9 m=20 s=38
